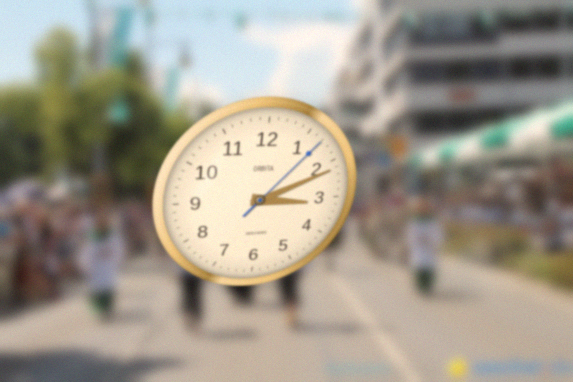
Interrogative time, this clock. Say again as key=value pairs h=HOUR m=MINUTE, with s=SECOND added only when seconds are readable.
h=3 m=11 s=7
